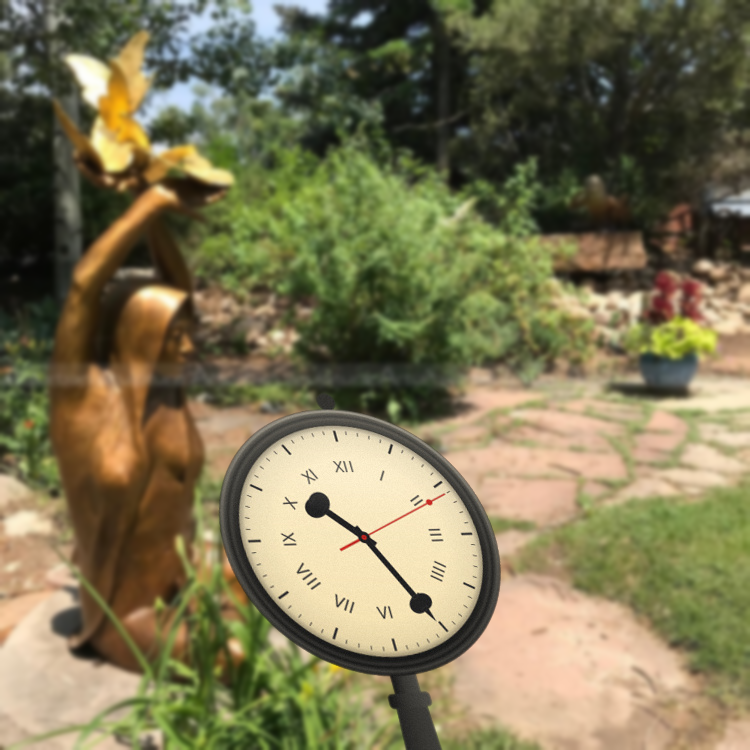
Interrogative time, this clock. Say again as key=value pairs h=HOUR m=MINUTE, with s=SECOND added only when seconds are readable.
h=10 m=25 s=11
